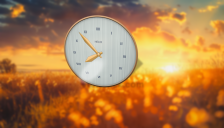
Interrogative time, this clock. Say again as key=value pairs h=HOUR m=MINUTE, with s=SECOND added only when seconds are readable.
h=7 m=53
